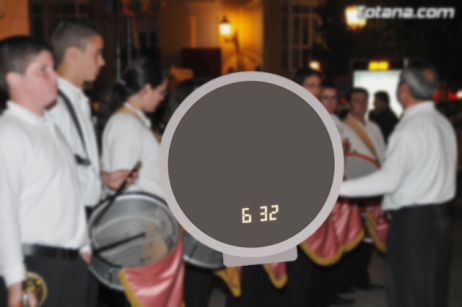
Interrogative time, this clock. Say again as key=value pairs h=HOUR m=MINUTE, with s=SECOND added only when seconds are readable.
h=6 m=32
